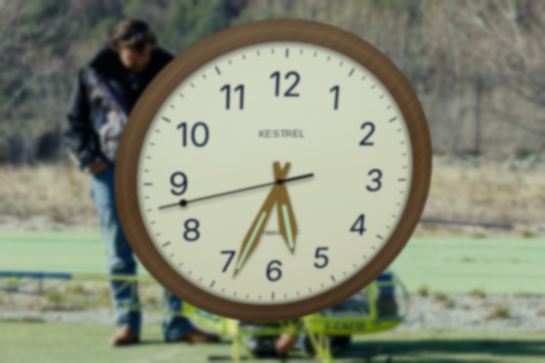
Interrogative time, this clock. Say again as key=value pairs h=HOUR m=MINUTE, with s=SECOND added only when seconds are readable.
h=5 m=33 s=43
